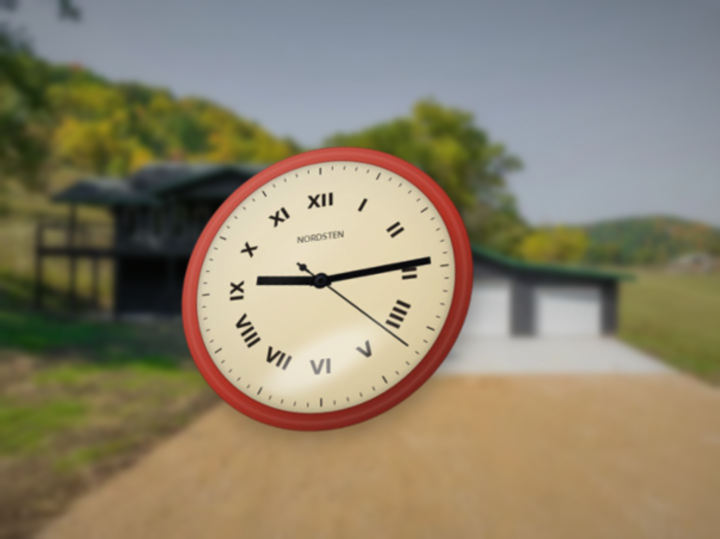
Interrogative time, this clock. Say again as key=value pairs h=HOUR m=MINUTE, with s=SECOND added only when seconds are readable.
h=9 m=14 s=22
